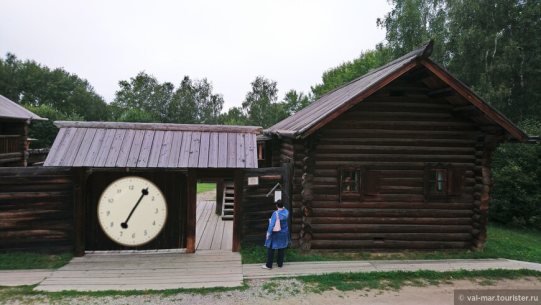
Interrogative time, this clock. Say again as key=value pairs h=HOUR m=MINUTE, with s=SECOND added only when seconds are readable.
h=7 m=6
